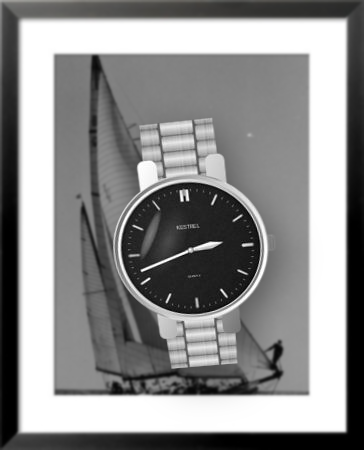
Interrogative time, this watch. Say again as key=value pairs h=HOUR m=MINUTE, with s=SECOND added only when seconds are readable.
h=2 m=42
